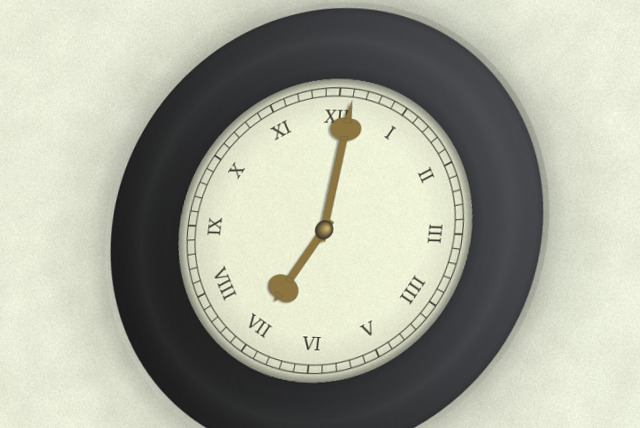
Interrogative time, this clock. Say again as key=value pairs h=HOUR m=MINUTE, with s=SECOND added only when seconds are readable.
h=7 m=1
